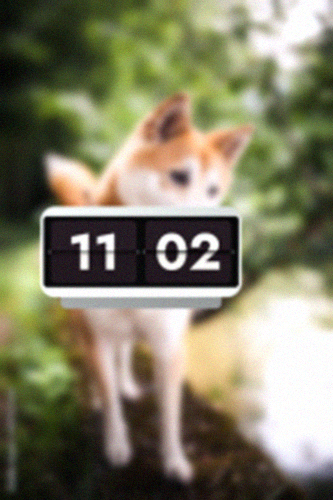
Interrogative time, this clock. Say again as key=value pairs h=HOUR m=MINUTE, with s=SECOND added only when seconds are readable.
h=11 m=2
